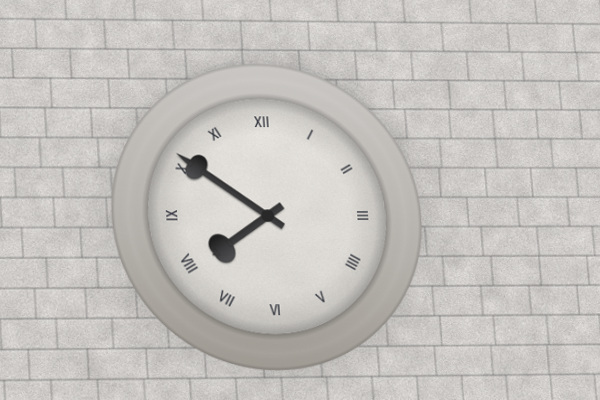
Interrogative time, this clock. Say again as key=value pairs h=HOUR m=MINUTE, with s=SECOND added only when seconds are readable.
h=7 m=51
